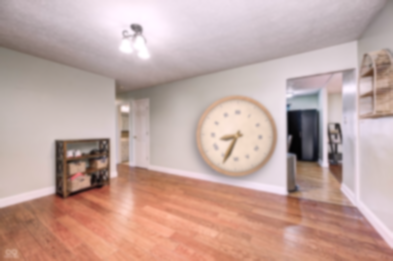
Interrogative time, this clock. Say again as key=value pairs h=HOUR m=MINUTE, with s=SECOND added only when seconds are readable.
h=8 m=34
